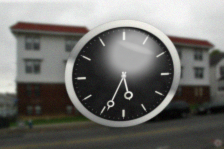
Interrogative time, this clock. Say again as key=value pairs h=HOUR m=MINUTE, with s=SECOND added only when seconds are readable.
h=5 m=34
